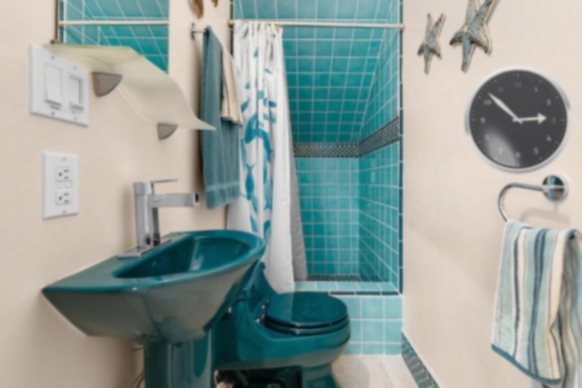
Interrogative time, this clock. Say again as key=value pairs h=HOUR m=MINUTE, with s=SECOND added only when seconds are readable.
h=2 m=52
